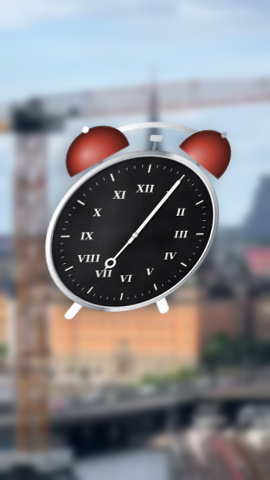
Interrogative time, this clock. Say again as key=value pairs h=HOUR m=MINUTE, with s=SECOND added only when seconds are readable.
h=7 m=5
